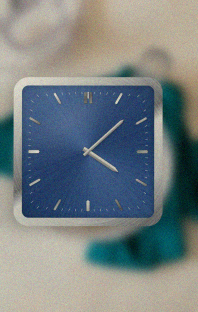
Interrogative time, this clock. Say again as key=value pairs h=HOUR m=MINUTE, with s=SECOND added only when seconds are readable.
h=4 m=8
